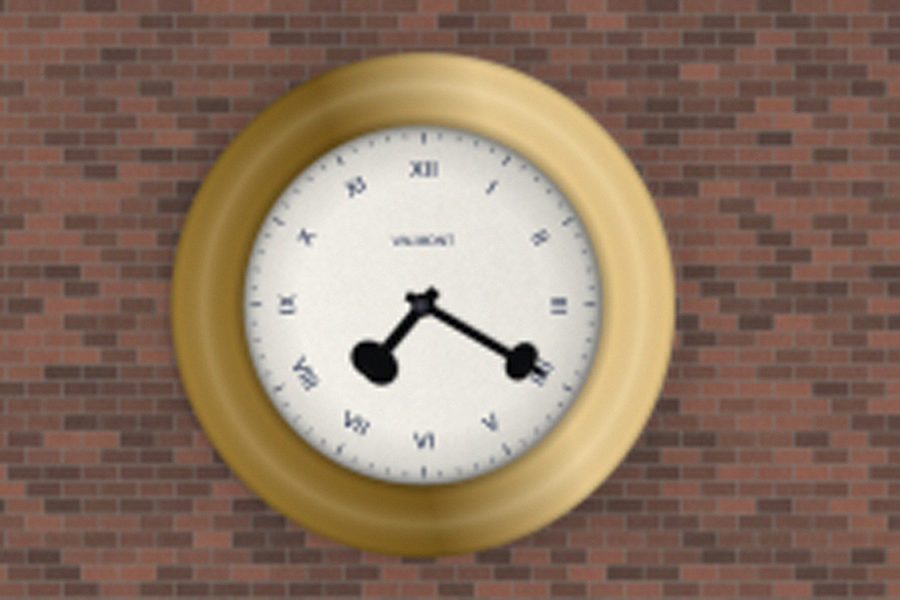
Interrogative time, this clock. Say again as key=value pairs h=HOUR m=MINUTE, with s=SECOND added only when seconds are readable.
h=7 m=20
